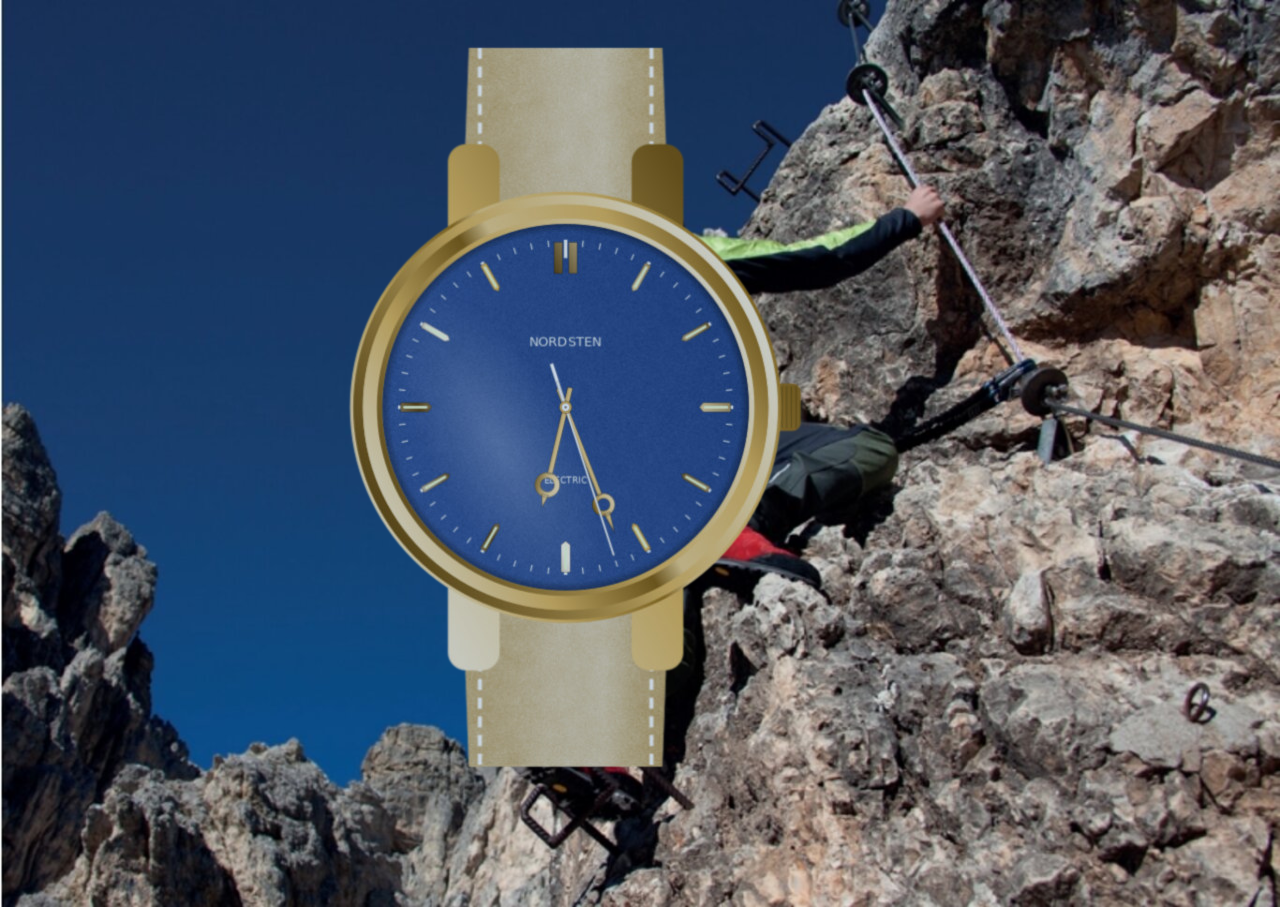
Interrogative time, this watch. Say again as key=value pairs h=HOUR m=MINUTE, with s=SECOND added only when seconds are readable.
h=6 m=26 s=27
